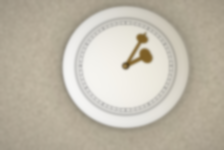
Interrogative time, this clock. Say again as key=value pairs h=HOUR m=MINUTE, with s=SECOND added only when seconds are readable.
h=2 m=5
